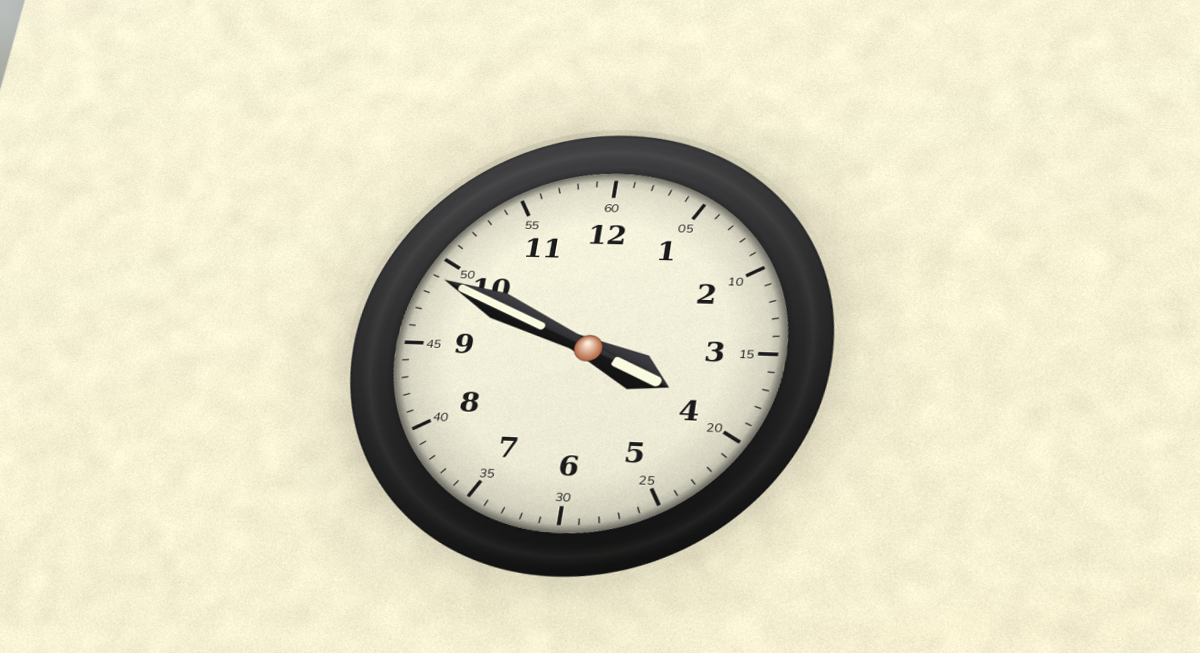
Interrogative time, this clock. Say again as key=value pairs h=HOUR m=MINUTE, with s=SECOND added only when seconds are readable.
h=3 m=49
